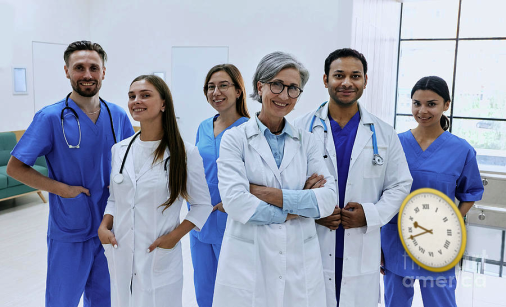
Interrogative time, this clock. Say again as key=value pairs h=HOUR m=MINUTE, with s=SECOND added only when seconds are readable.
h=9 m=42
